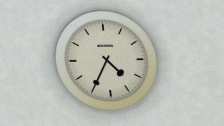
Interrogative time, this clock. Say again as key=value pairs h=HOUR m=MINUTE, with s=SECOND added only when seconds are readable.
h=4 m=35
